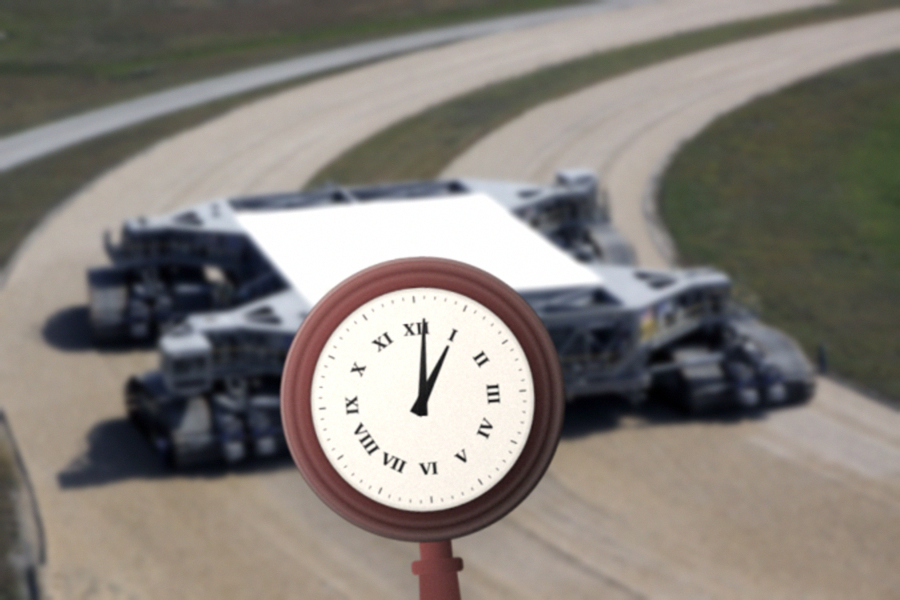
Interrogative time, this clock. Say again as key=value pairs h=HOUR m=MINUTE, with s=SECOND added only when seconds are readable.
h=1 m=1
